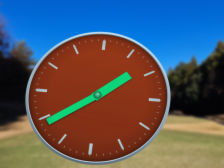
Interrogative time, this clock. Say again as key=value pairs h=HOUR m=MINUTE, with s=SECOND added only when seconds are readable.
h=1 m=39
